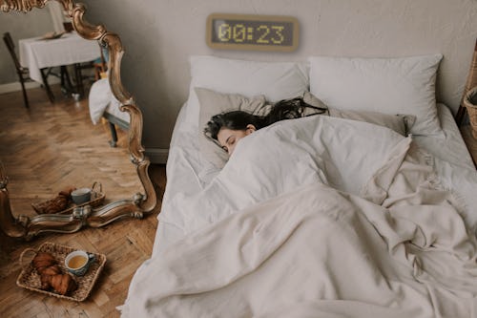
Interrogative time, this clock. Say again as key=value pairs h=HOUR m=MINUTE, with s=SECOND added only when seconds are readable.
h=0 m=23
